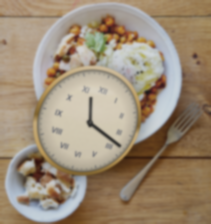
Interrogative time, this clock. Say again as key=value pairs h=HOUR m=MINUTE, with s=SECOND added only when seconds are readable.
h=11 m=18
